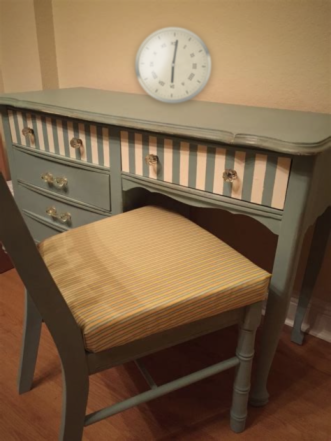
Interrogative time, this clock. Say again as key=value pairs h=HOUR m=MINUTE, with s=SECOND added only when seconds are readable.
h=6 m=1
